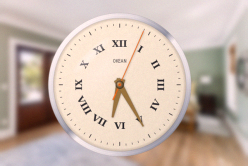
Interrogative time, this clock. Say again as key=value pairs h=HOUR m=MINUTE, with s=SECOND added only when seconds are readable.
h=6 m=25 s=4
